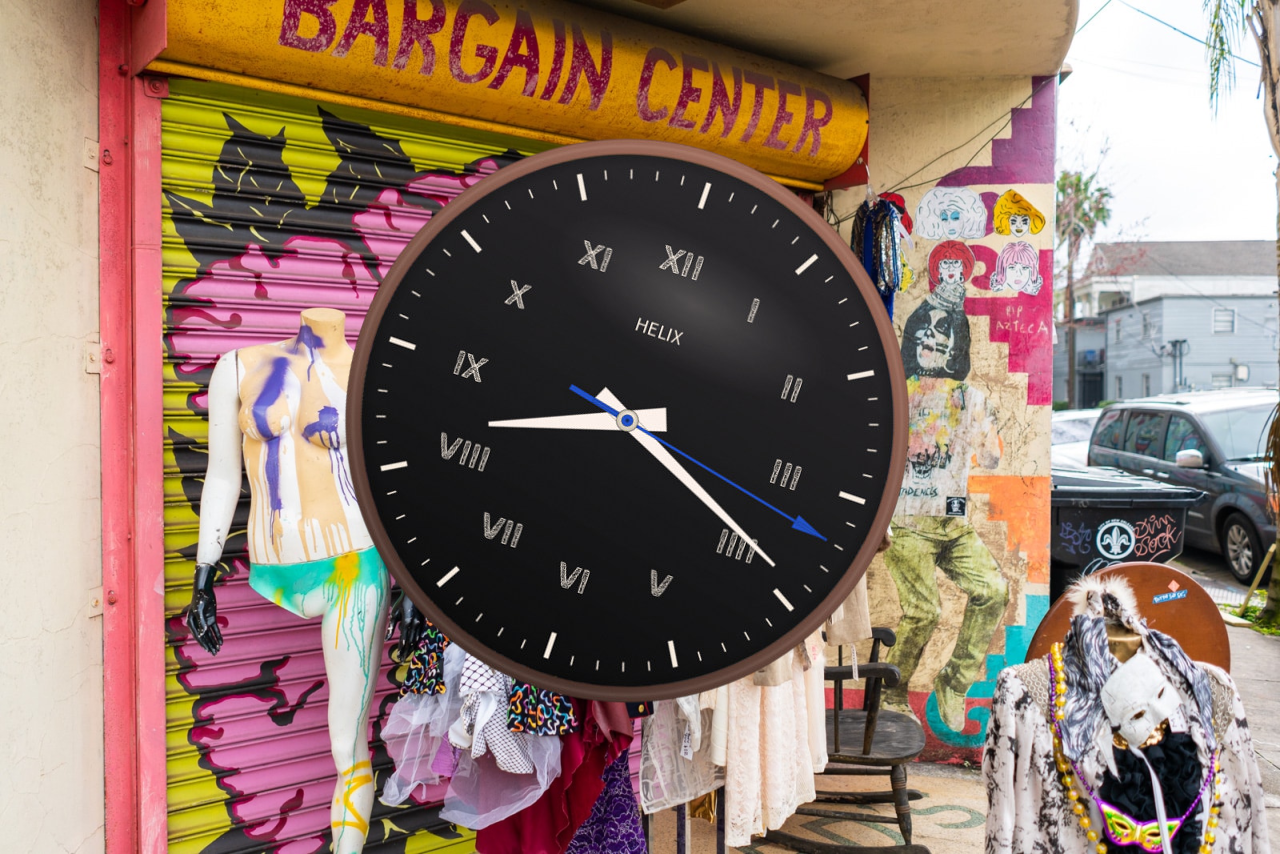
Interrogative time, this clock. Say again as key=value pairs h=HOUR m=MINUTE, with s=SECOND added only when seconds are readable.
h=8 m=19 s=17
